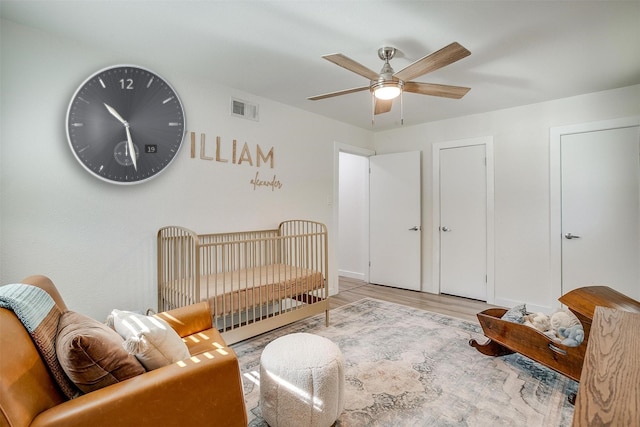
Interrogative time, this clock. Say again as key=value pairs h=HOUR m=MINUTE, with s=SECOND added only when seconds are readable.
h=10 m=28
